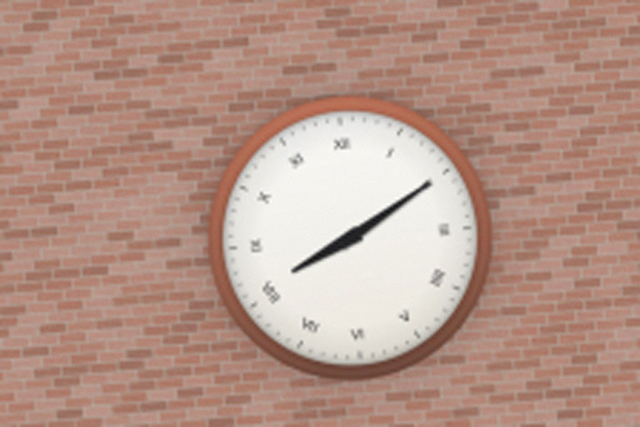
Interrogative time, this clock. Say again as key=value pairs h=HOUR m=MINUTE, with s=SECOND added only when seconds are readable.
h=8 m=10
